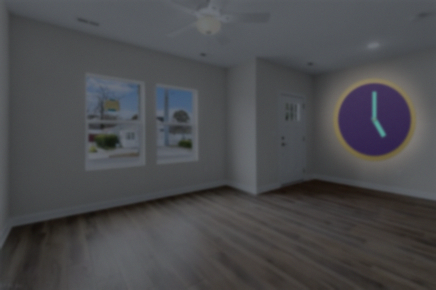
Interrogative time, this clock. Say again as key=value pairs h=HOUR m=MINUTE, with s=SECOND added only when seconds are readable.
h=5 m=0
